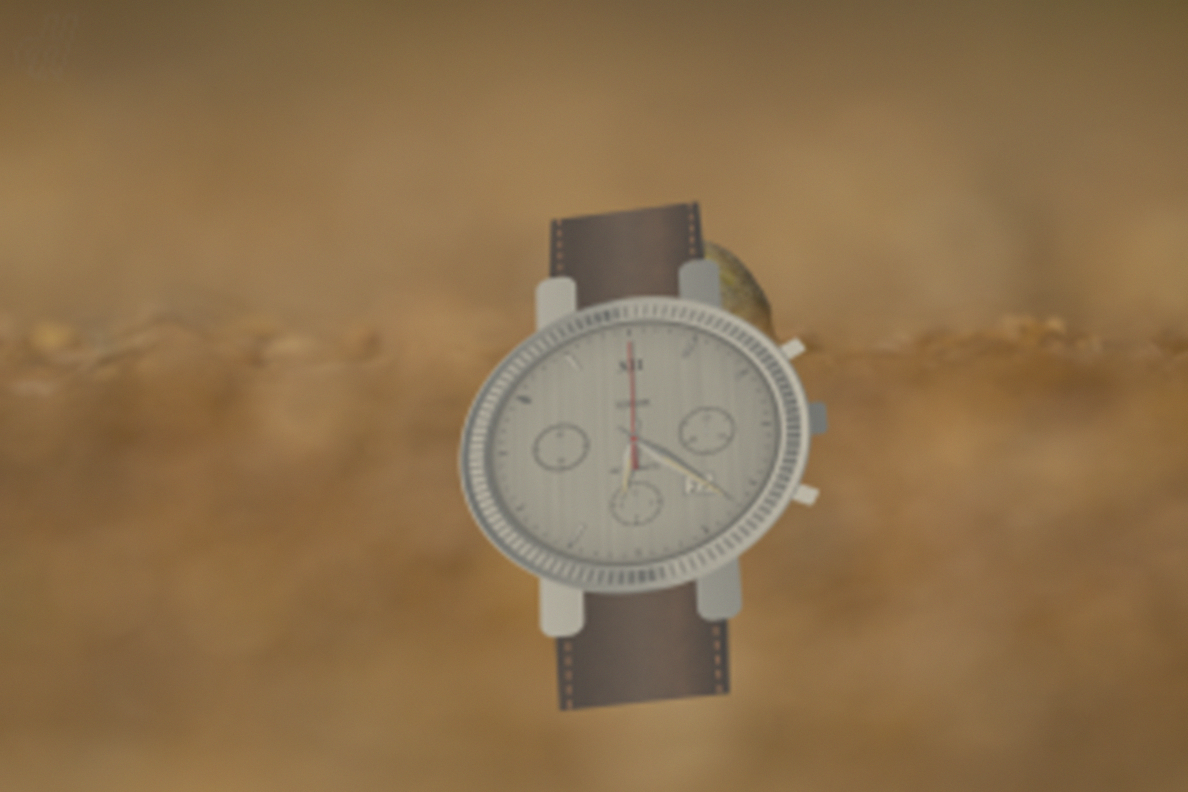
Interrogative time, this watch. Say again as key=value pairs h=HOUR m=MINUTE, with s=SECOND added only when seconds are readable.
h=6 m=22
